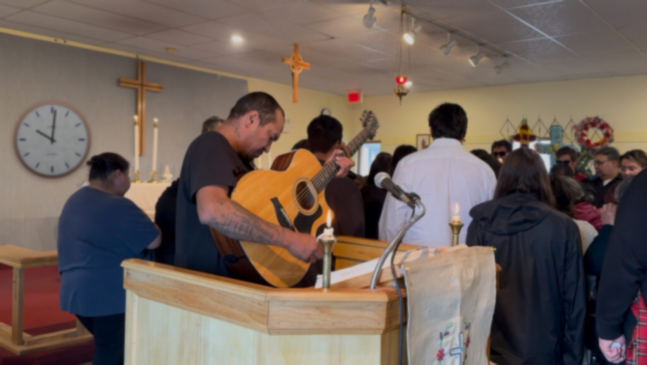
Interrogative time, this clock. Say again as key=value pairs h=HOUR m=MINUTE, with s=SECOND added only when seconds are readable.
h=10 m=1
